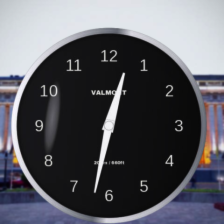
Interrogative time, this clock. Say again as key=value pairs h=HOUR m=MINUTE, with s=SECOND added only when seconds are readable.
h=12 m=32
